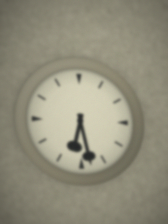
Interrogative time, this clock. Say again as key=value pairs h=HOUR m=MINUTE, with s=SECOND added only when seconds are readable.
h=6 m=28
